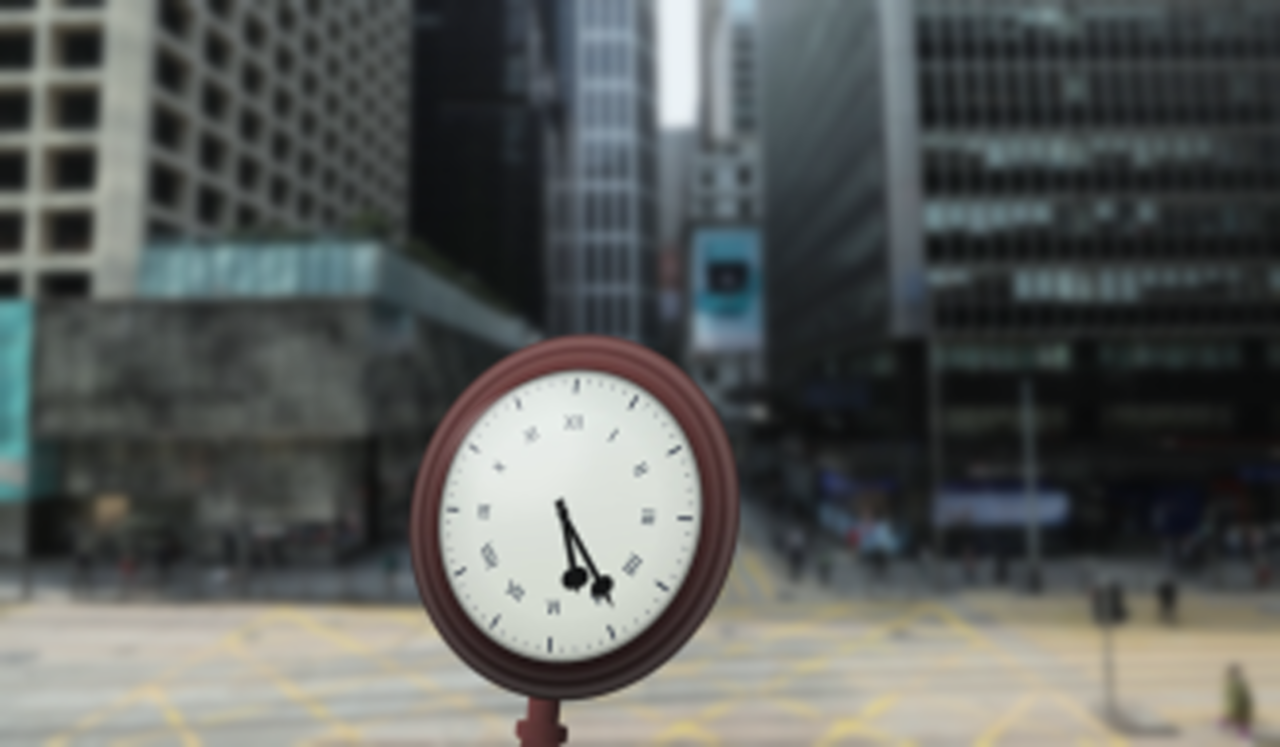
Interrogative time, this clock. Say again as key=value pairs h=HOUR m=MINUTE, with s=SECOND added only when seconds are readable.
h=5 m=24
